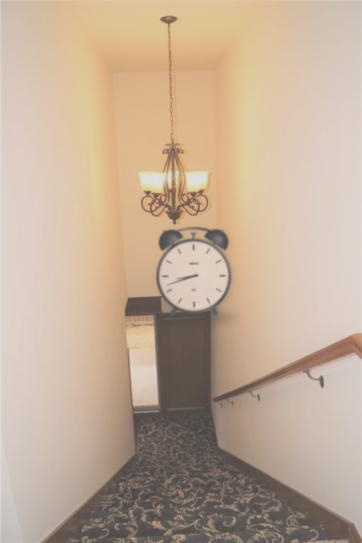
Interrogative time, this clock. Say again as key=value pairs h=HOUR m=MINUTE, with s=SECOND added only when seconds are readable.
h=8 m=42
